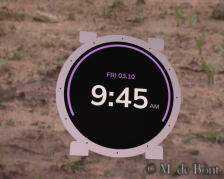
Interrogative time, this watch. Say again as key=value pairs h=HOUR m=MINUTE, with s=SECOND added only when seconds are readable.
h=9 m=45
